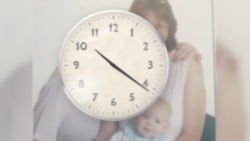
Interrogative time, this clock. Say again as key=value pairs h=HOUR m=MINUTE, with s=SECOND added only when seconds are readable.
h=10 m=21
